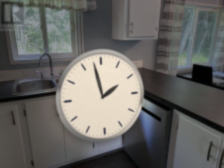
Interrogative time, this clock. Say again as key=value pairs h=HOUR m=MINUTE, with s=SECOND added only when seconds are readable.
h=1 m=58
